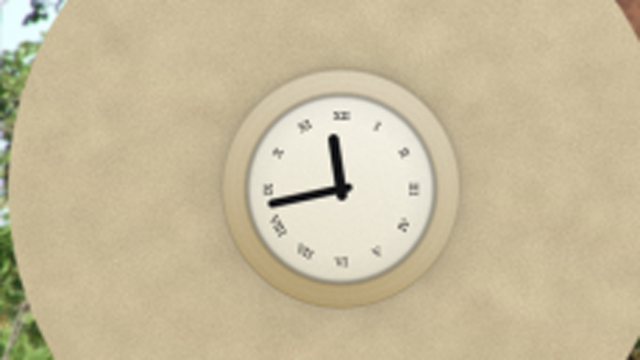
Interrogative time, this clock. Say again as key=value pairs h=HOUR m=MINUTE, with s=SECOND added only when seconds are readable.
h=11 m=43
